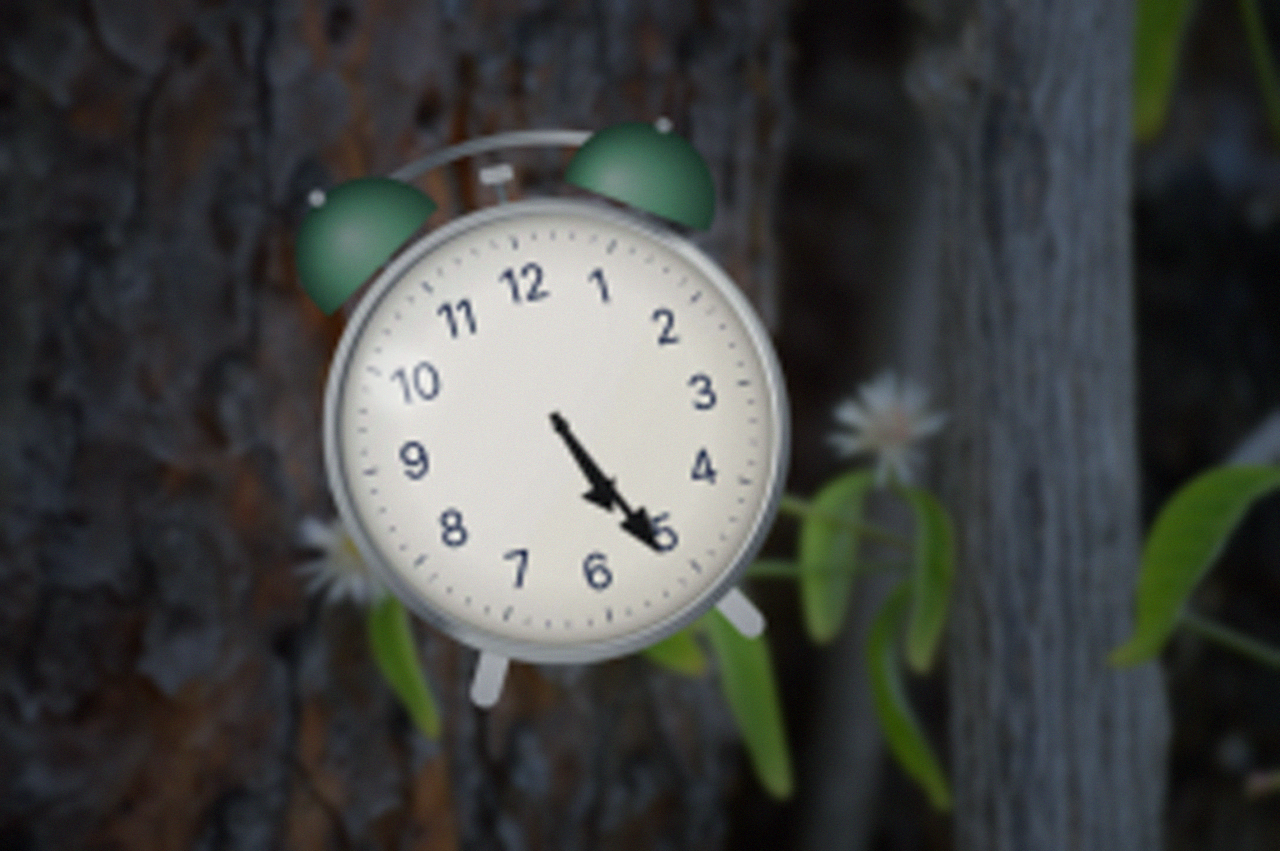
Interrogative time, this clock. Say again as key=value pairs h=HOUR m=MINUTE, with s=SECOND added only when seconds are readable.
h=5 m=26
